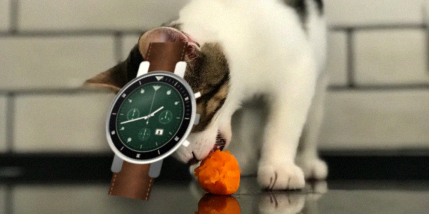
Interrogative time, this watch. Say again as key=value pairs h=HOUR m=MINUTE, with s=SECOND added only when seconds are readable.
h=1 m=42
